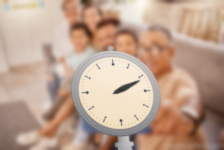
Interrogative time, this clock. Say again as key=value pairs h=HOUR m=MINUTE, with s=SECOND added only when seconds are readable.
h=2 m=11
